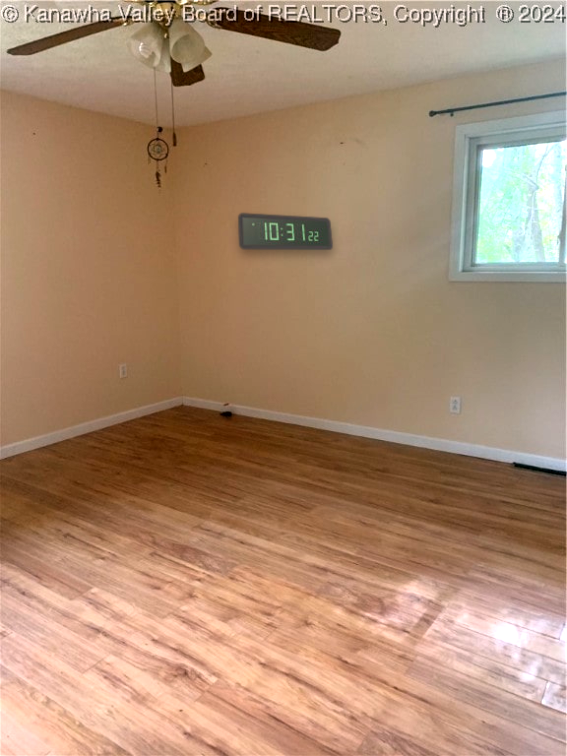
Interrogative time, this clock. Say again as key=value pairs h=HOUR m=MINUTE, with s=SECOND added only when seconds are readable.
h=10 m=31 s=22
